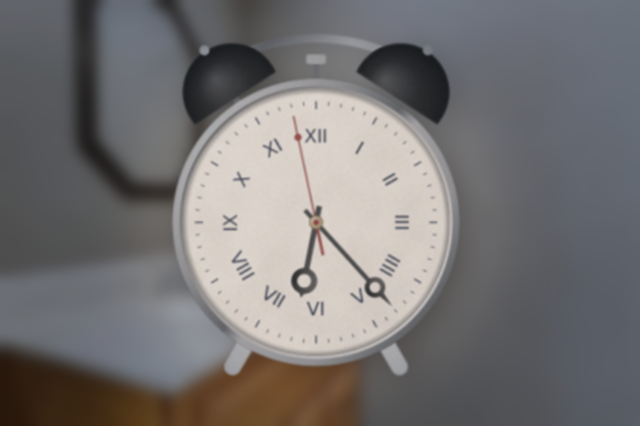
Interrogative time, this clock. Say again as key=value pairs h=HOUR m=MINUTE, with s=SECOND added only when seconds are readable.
h=6 m=22 s=58
